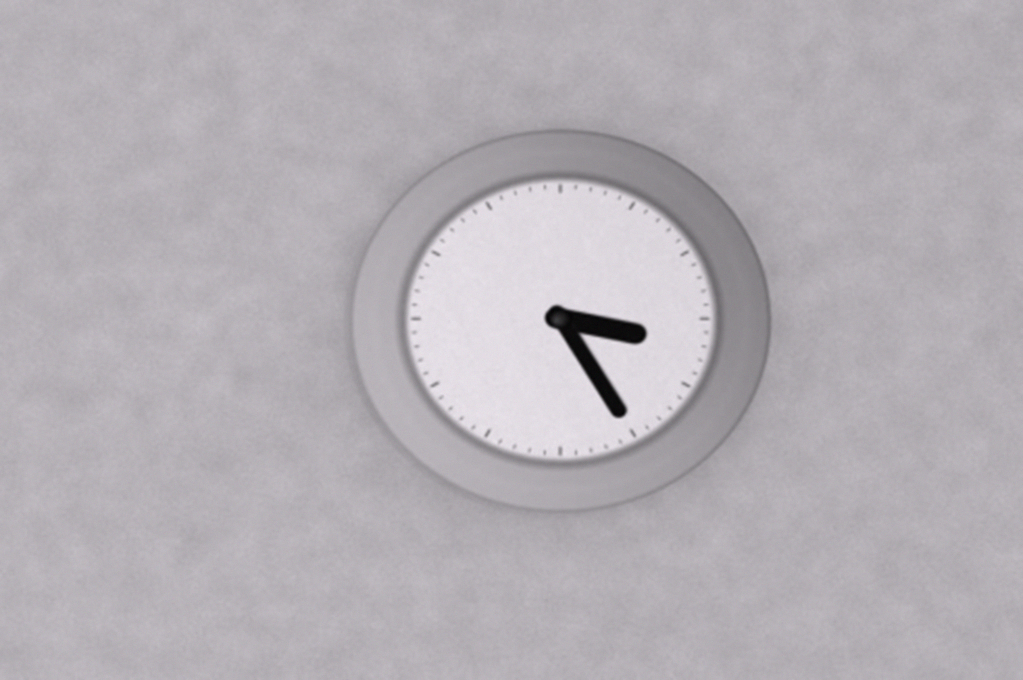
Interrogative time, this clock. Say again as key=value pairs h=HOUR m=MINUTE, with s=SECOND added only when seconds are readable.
h=3 m=25
